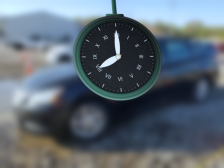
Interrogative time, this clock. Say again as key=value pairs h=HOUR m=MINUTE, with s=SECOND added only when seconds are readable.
h=8 m=0
